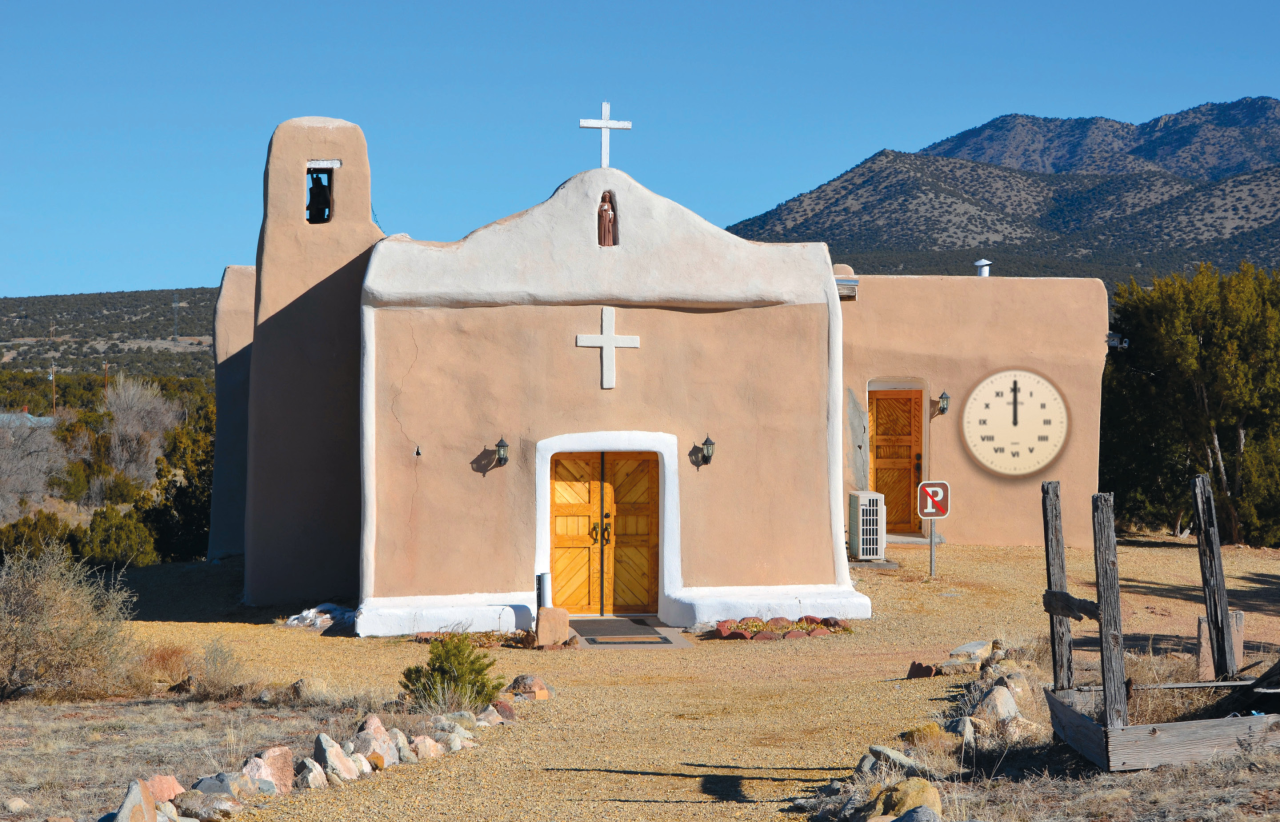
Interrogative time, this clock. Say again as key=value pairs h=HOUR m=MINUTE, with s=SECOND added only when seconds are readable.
h=12 m=0
